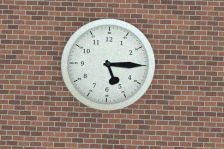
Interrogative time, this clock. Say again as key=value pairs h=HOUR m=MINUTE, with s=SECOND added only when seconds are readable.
h=5 m=15
